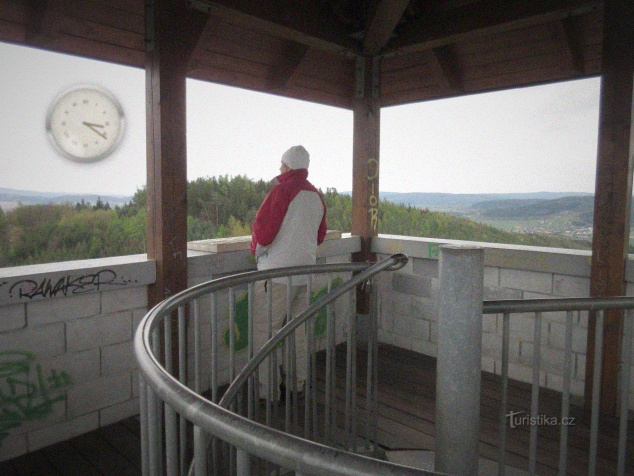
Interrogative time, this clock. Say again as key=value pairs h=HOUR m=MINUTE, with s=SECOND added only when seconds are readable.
h=3 m=21
